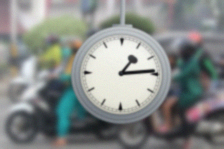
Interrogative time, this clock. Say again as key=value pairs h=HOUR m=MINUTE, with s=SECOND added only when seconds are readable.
h=1 m=14
